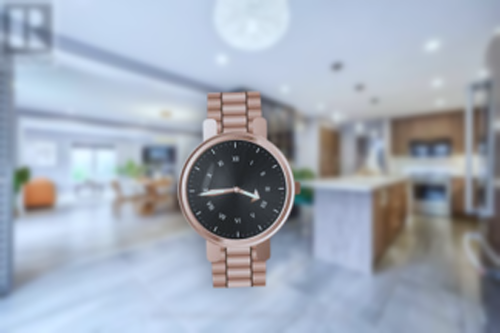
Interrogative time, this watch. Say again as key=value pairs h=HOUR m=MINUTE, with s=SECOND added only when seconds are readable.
h=3 m=44
